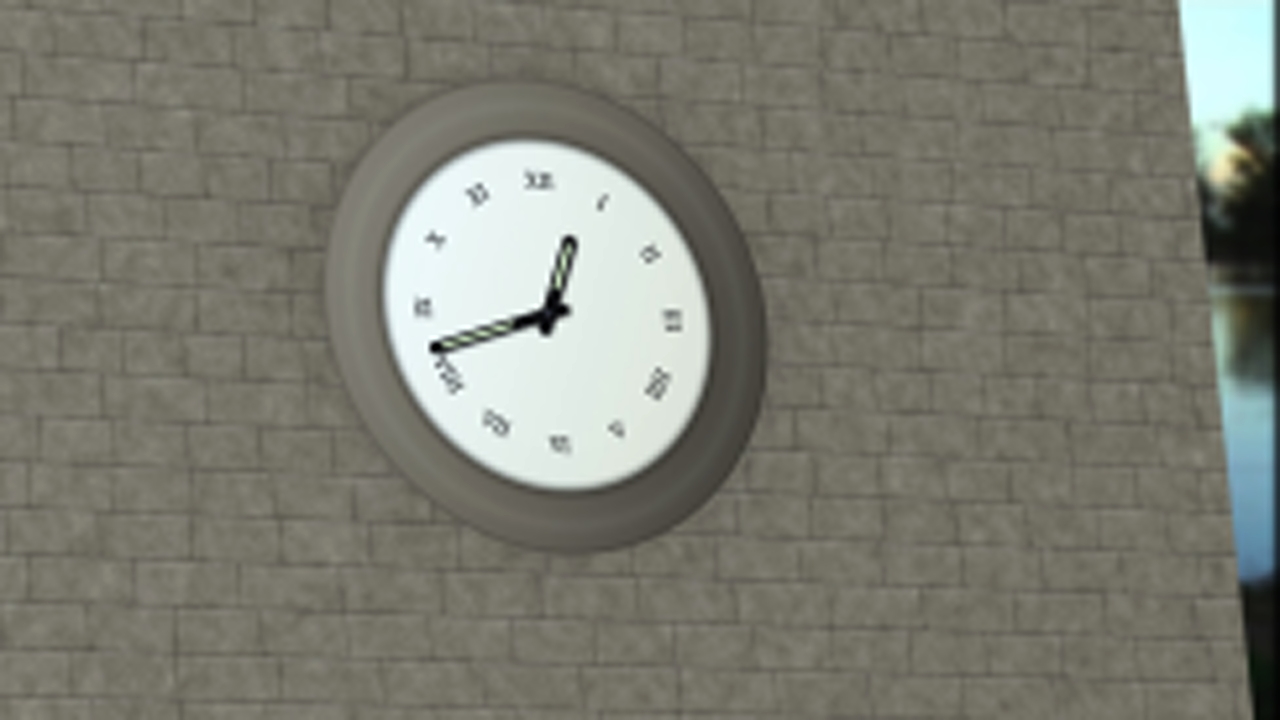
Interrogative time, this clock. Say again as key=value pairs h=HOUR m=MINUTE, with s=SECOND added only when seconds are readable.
h=12 m=42
